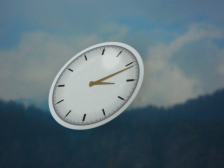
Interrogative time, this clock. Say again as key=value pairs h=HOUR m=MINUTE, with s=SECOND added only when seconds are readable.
h=3 m=11
